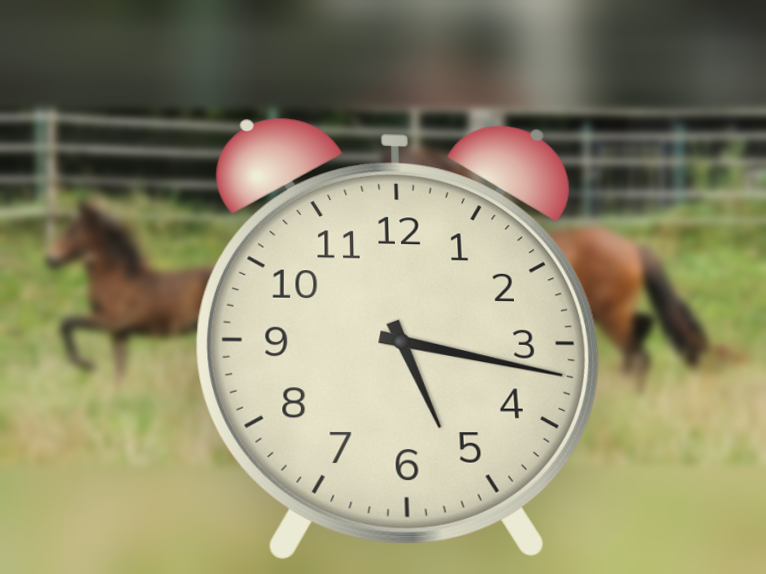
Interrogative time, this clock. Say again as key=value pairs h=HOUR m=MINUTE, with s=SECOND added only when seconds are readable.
h=5 m=17
